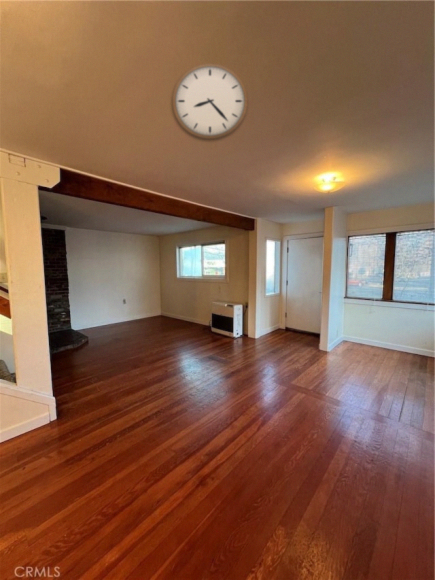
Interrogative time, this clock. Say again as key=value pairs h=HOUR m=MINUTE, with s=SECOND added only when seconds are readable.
h=8 m=23
